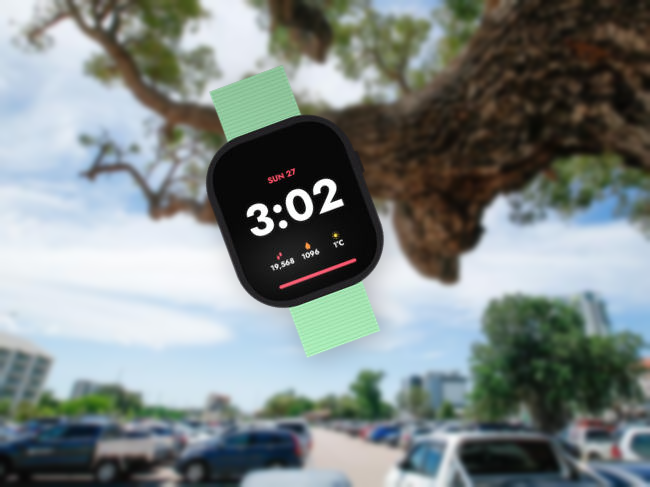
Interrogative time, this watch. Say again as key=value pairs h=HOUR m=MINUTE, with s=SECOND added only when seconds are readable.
h=3 m=2
